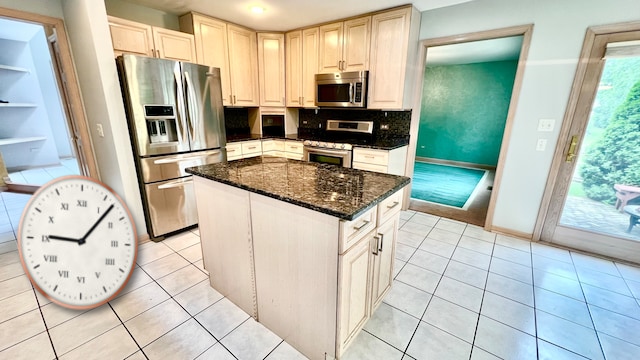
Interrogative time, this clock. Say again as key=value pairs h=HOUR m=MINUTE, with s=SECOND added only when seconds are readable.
h=9 m=7
